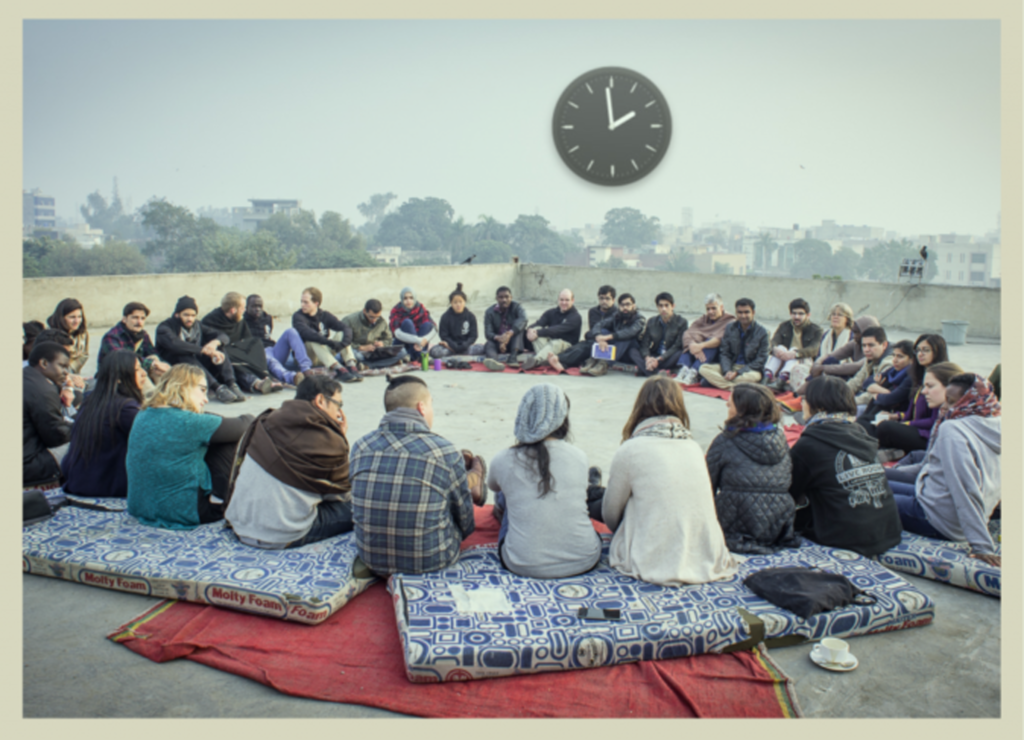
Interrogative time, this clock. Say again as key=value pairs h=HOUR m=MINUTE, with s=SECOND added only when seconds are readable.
h=1 m=59
